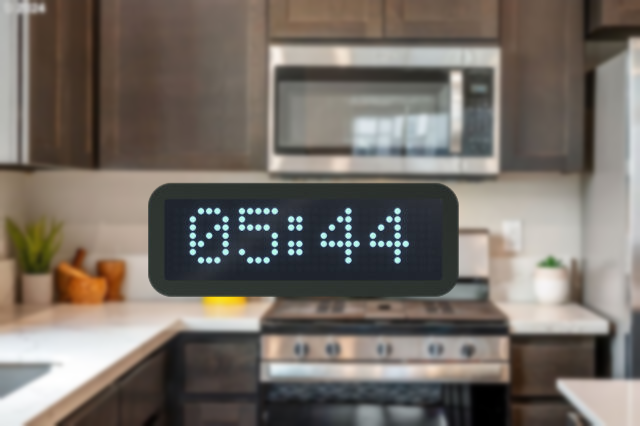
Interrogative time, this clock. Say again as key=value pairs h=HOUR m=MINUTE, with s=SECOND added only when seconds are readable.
h=5 m=44
